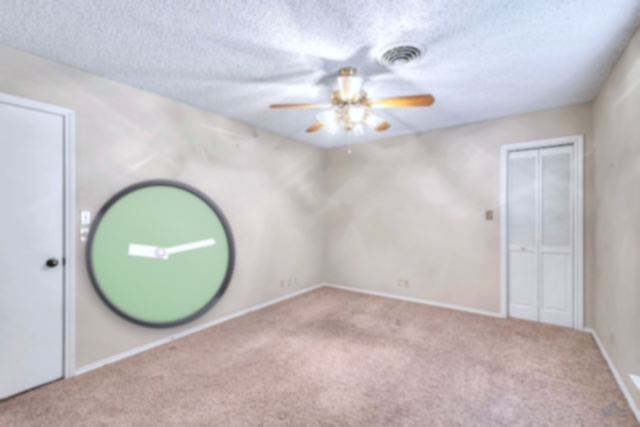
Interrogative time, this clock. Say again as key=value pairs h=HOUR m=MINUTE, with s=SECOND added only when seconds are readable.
h=9 m=13
